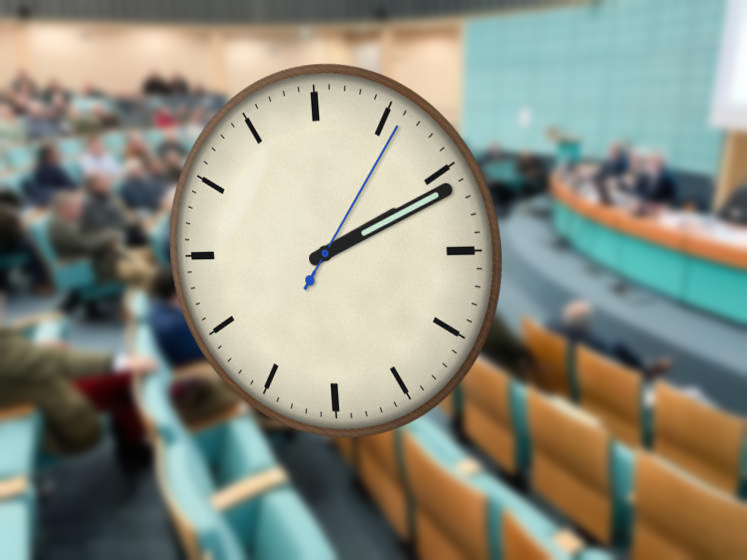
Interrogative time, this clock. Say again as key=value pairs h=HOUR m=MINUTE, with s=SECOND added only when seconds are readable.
h=2 m=11 s=6
